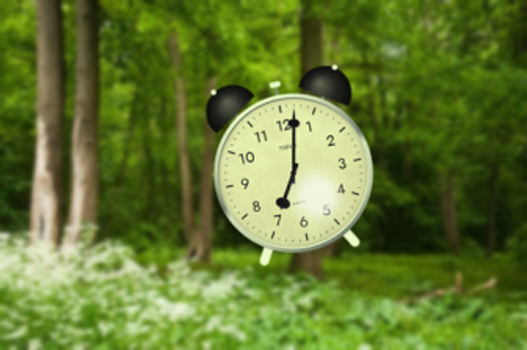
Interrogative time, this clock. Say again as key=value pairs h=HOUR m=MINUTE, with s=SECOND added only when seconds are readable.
h=7 m=2
